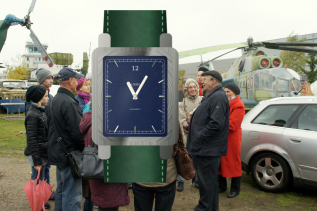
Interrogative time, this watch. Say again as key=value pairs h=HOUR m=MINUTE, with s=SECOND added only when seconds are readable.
h=11 m=5
